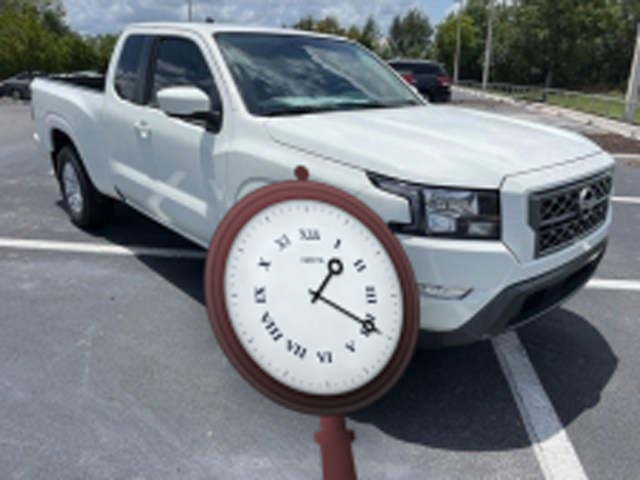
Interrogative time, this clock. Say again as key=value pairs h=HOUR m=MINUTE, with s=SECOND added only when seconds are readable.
h=1 m=20
